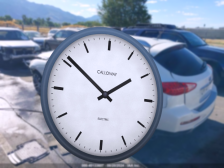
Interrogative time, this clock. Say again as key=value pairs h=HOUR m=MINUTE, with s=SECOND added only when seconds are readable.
h=1 m=51
